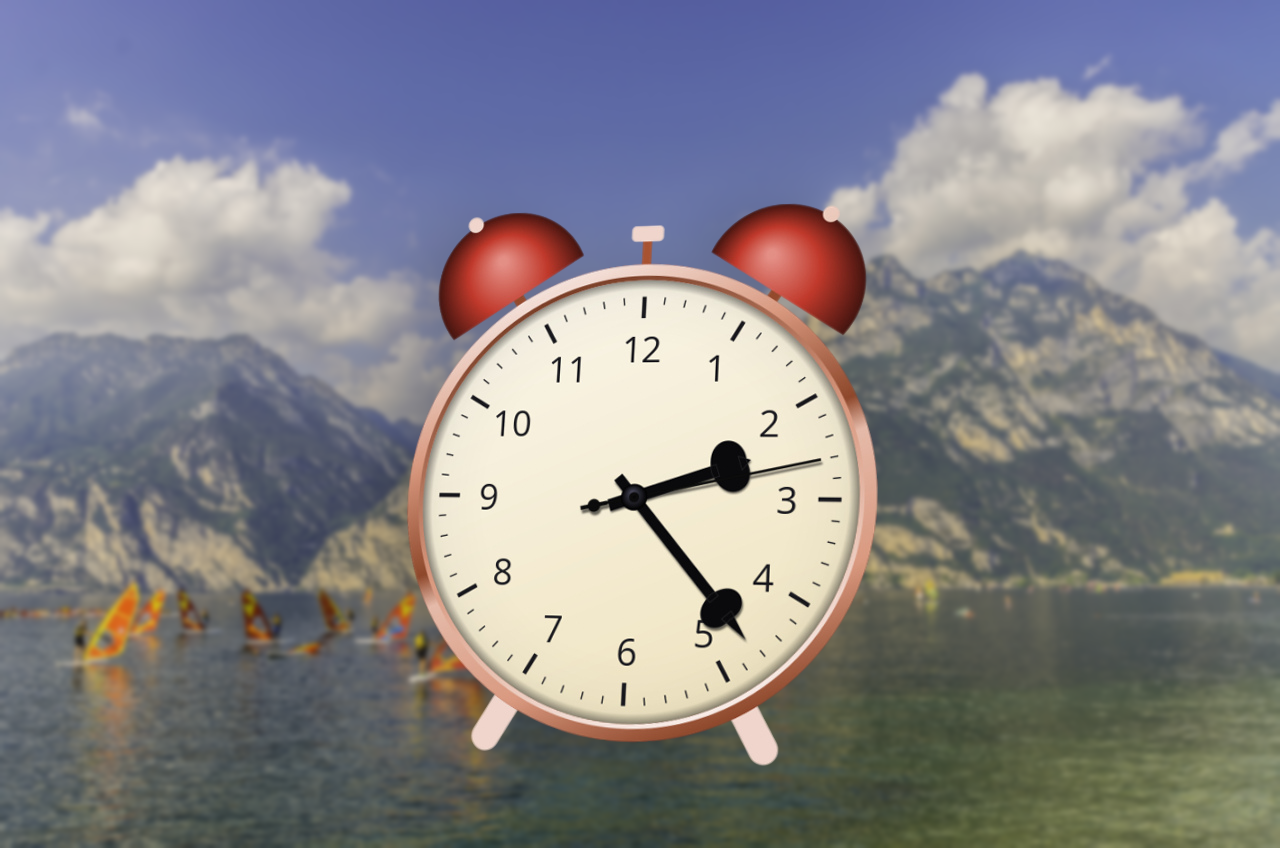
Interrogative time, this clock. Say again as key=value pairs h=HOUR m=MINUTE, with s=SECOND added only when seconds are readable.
h=2 m=23 s=13
